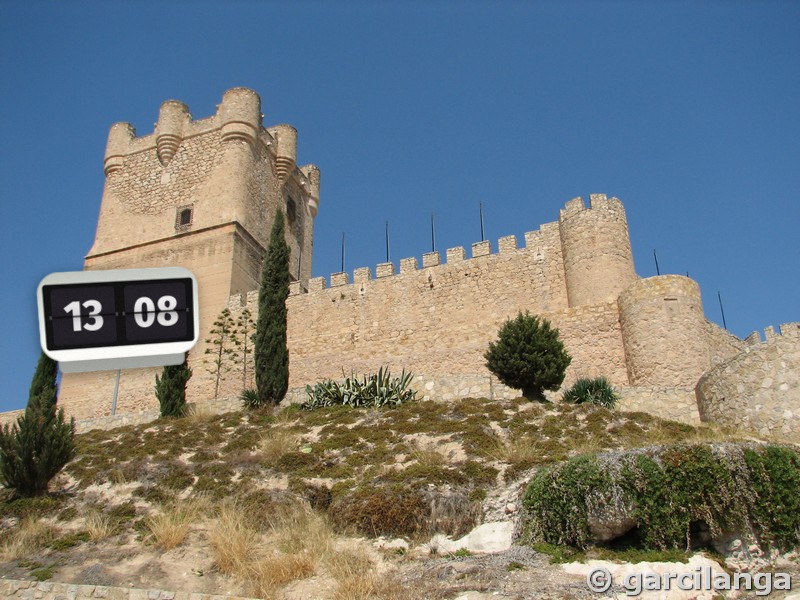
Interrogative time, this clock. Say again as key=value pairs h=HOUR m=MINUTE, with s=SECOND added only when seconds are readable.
h=13 m=8
